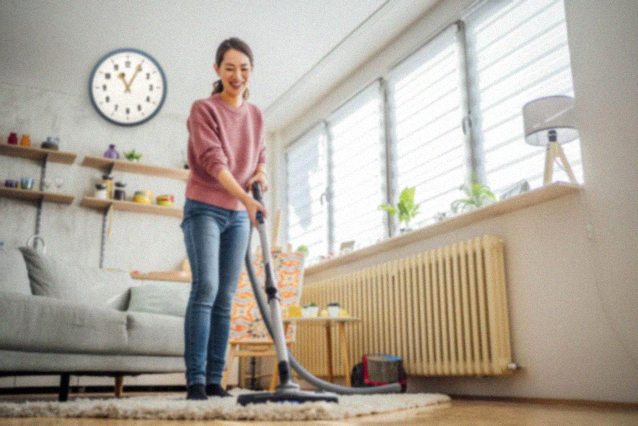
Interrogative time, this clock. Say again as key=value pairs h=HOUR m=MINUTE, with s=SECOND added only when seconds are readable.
h=11 m=5
